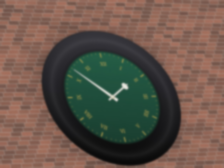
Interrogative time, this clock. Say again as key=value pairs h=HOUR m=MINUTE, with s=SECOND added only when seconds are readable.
h=1 m=52
